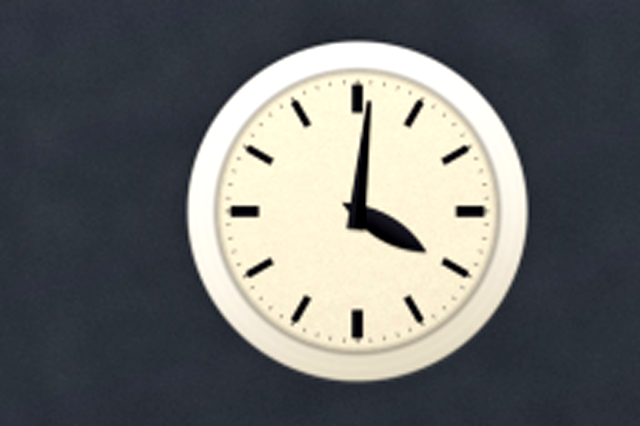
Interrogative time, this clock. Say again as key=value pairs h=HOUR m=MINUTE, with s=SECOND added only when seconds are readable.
h=4 m=1
